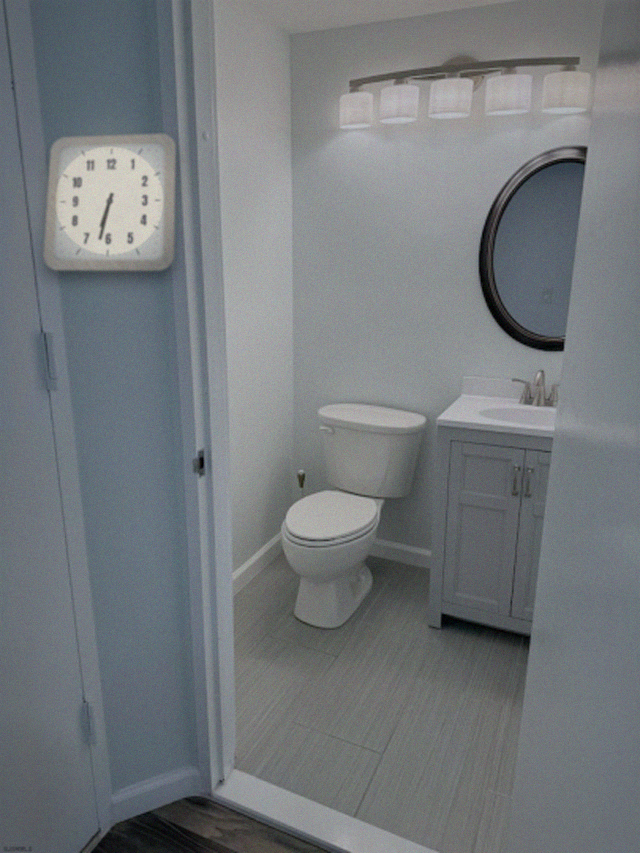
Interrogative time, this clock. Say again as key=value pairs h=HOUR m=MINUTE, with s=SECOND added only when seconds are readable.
h=6 m=32
